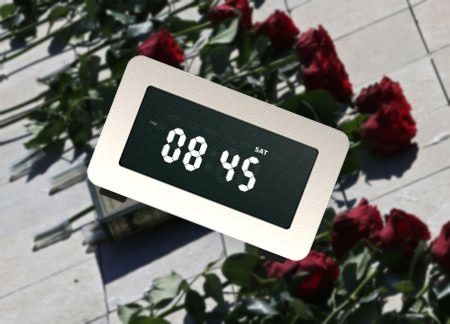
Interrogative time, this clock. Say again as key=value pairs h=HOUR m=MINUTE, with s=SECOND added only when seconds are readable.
h=8 m=45
